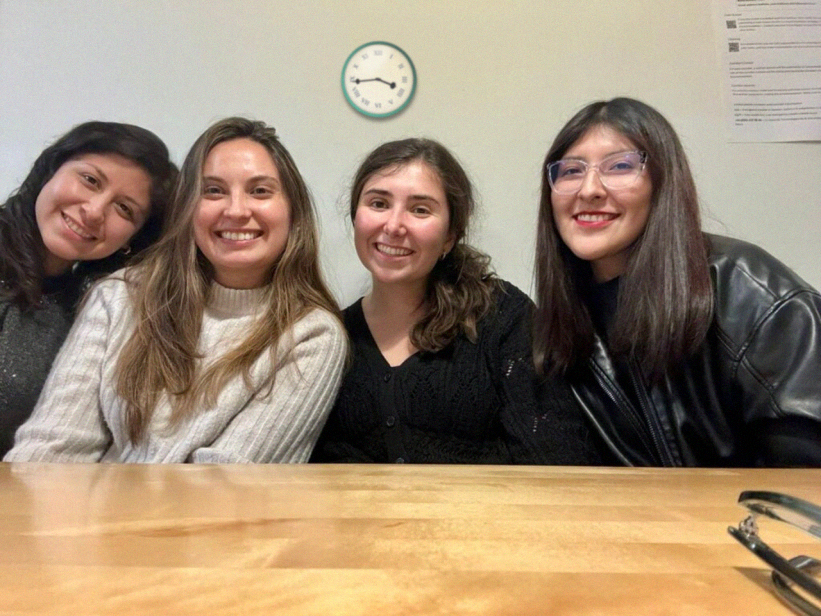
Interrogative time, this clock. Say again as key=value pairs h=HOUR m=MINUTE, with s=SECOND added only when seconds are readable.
h=3 m=44
